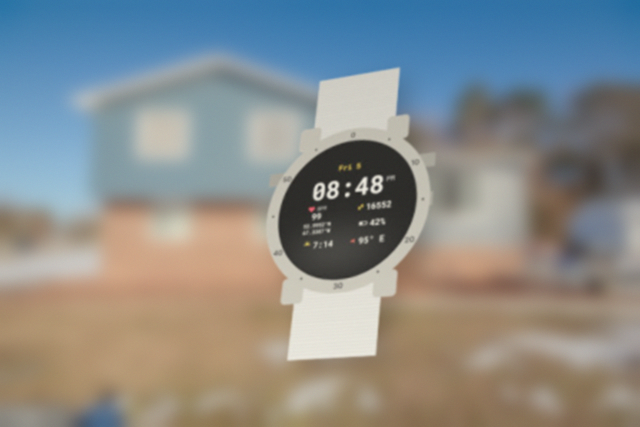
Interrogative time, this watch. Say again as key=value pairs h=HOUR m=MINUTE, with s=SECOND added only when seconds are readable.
h=8 m=48
